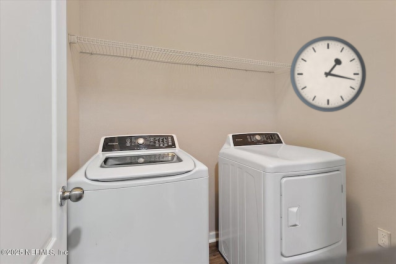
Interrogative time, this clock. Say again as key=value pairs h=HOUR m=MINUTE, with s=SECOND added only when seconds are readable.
h=1 m=17
